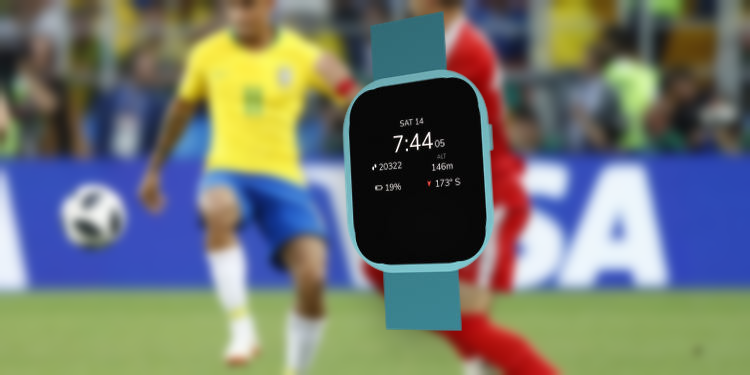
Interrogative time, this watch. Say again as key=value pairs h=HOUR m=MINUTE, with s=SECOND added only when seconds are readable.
h=7 m=44 s=5
